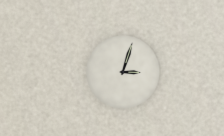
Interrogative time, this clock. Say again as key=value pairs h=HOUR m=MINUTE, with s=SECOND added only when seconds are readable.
h=3 m=3
